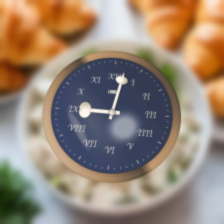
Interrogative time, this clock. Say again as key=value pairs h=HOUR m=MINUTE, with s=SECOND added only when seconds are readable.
h=9 m=2
